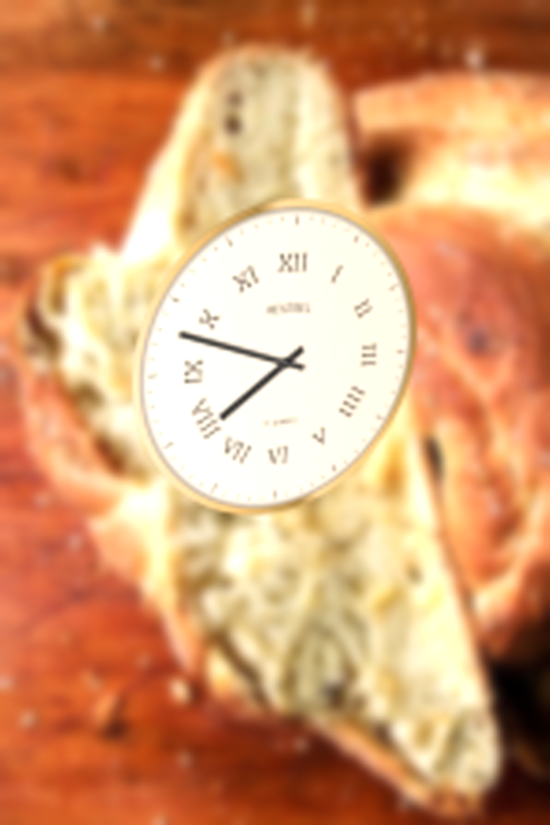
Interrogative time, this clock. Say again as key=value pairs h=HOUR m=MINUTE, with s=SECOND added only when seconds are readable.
h=7 m=48
